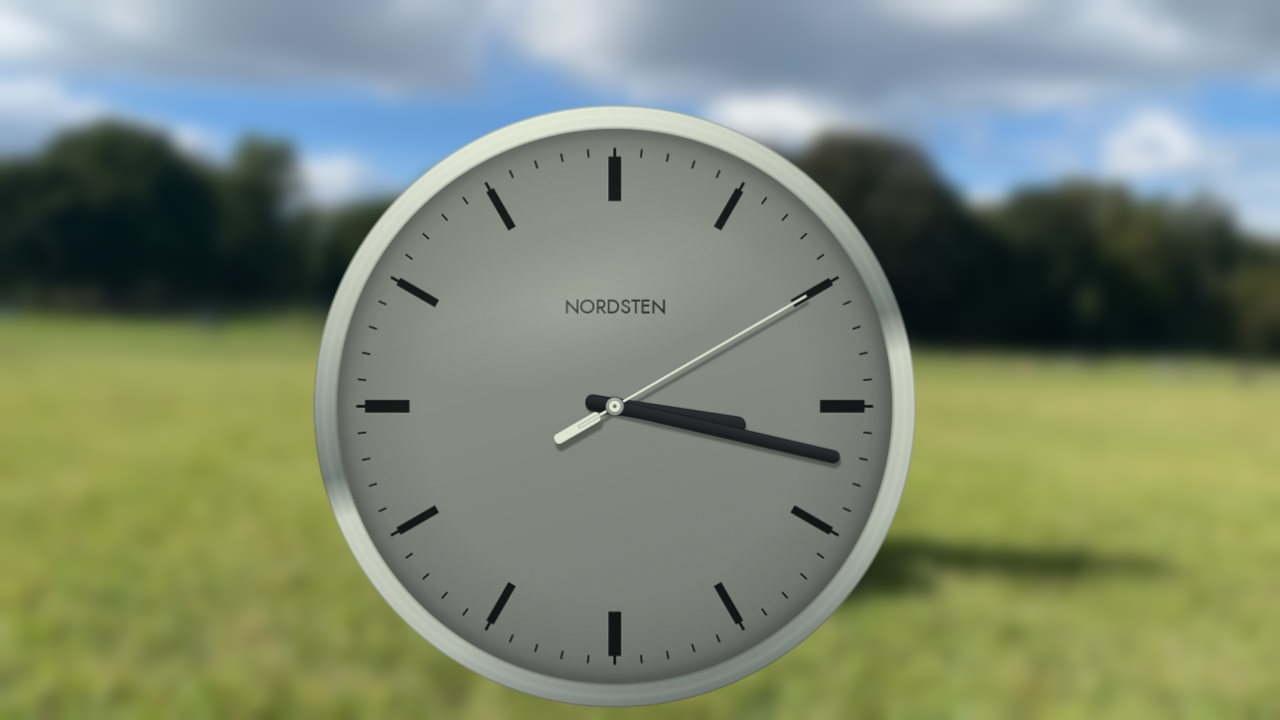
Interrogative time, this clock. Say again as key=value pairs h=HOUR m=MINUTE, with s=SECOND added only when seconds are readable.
h=3 m=17 s=10
